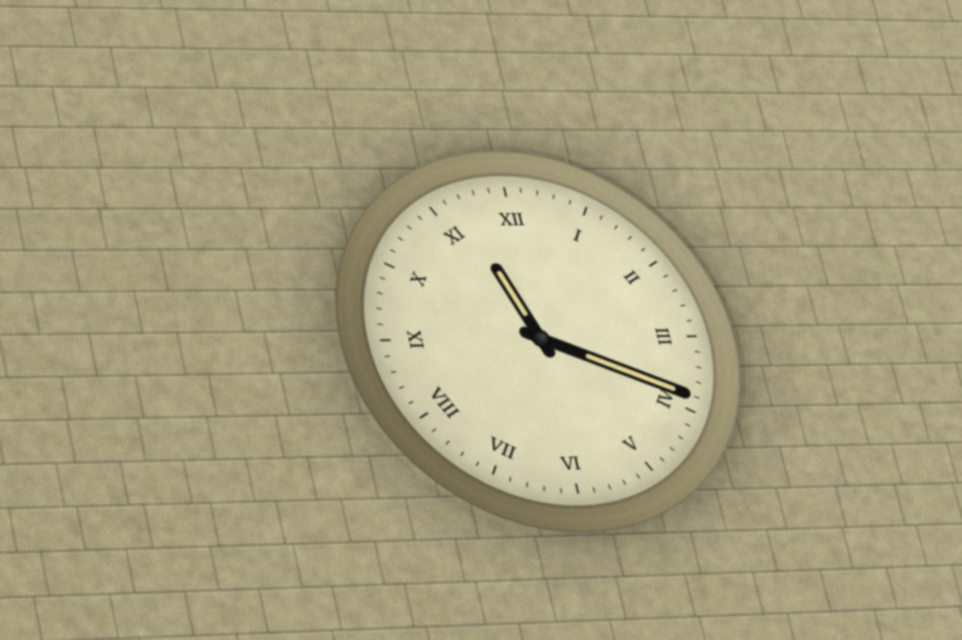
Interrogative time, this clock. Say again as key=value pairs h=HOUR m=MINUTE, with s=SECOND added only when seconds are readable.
h=11 m=19
